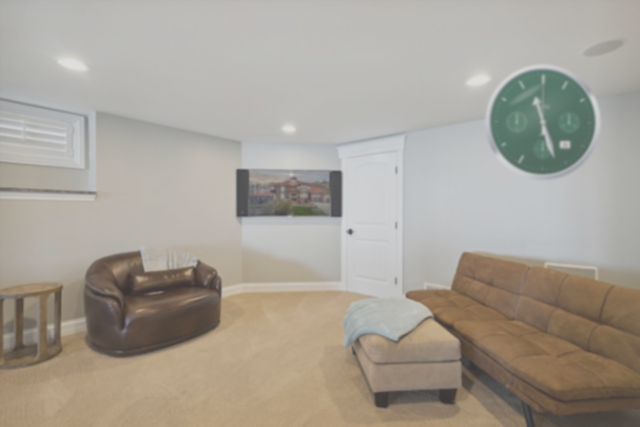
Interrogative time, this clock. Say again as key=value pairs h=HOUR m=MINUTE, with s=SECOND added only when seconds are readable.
h=11 m=27
